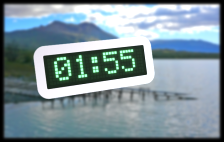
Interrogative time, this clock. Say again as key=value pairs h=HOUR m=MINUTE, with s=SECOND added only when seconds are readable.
h=1 m=55
